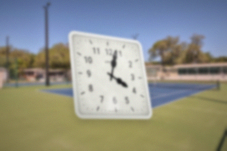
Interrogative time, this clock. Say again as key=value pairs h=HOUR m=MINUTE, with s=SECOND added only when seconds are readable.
h=4 m=3
